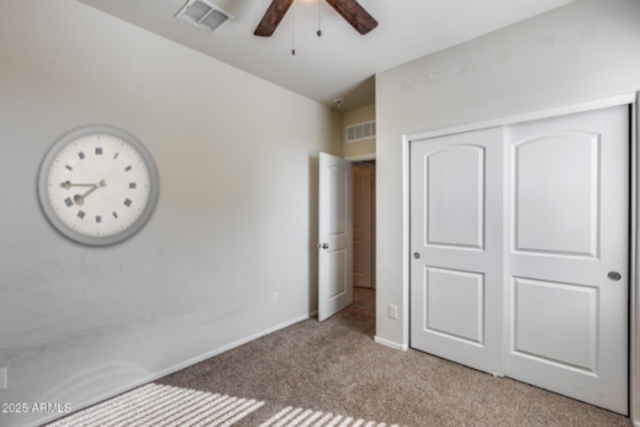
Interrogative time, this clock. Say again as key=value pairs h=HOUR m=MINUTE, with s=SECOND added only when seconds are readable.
h=7 m=45
